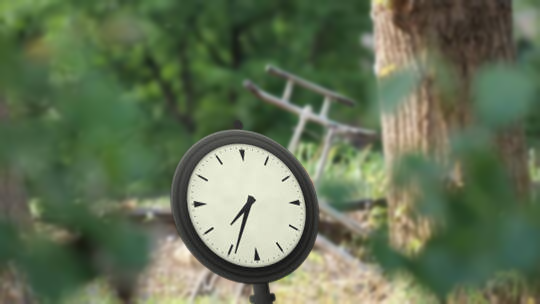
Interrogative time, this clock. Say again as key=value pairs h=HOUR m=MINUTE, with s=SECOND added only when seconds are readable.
h=7 m=34
